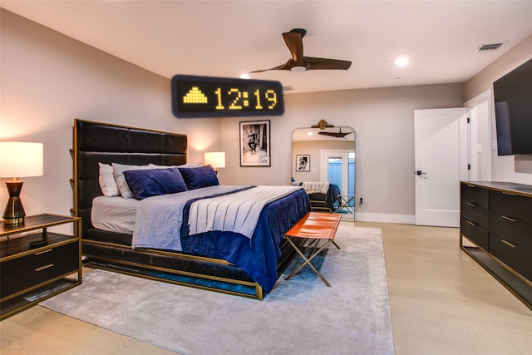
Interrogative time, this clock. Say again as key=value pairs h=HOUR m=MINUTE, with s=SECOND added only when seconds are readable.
h=12 m=19
